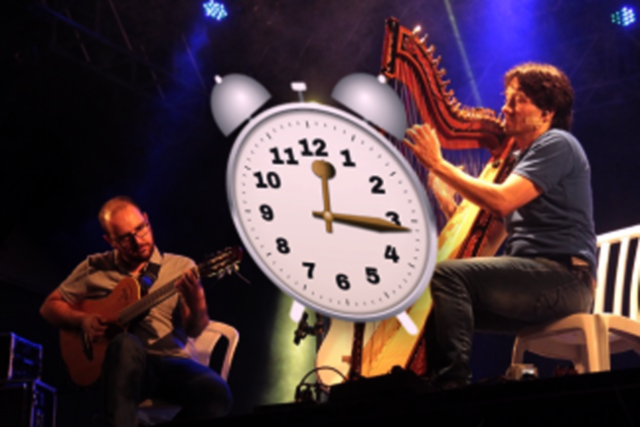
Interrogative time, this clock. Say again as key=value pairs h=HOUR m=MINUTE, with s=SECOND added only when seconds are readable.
h=12 m=16
